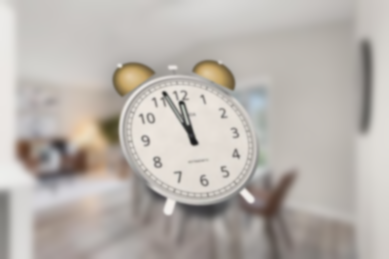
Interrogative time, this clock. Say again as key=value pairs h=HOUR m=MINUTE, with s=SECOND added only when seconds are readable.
h=11 m=57
